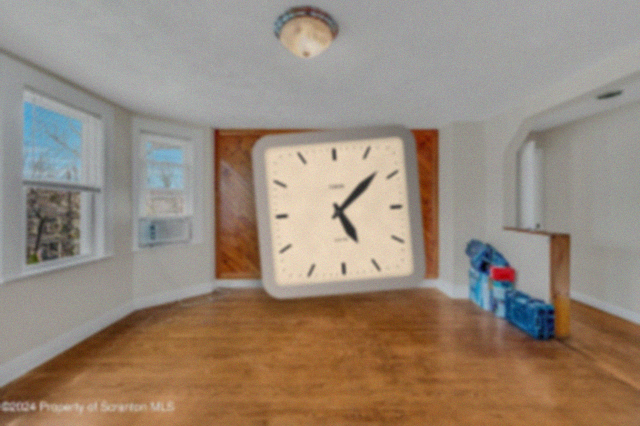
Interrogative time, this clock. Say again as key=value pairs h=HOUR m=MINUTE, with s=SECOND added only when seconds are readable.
h=5 m=8
